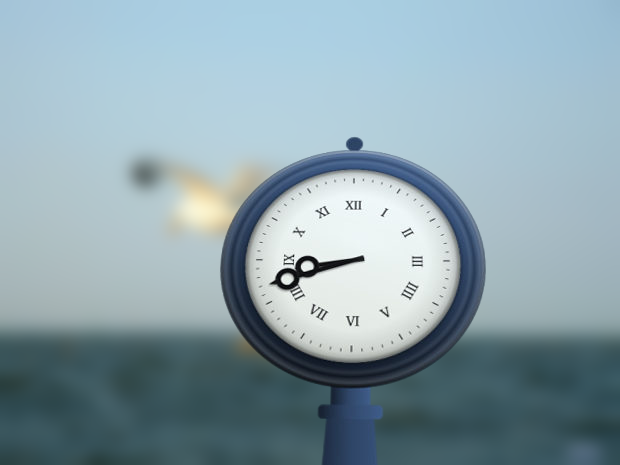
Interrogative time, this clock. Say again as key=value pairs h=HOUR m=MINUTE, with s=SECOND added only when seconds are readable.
h=8 m=42
